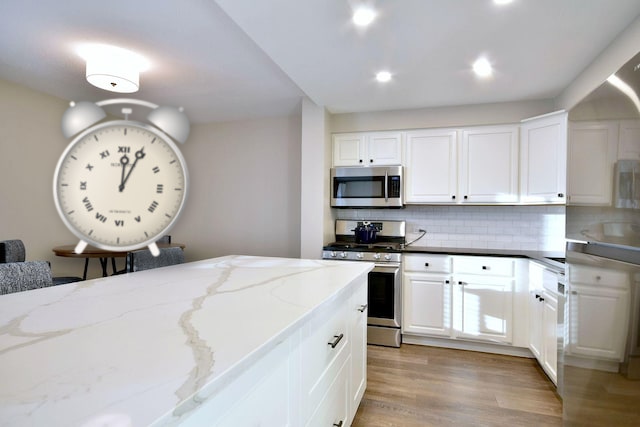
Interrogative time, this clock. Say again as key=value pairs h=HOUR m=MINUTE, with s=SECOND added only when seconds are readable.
h=12 m=4
